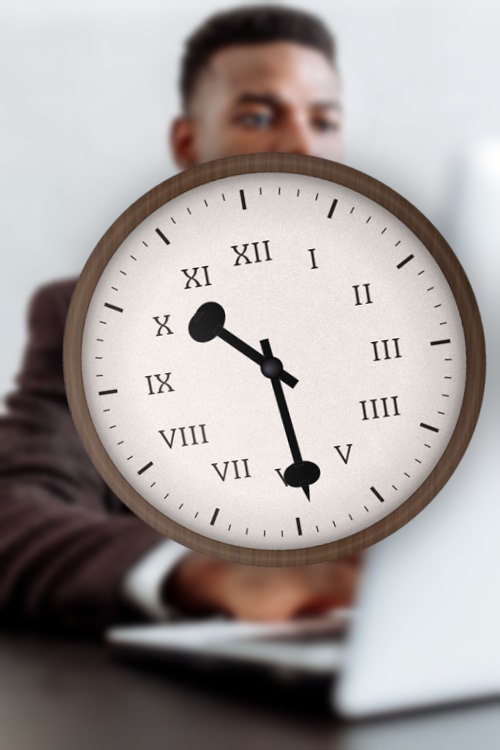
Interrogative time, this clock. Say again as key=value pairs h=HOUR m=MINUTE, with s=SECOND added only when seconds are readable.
h=10 m=29
